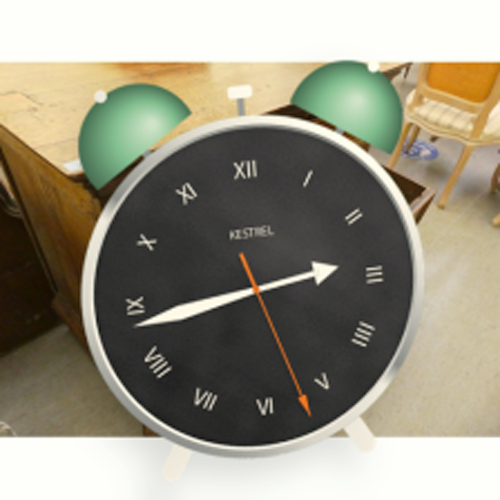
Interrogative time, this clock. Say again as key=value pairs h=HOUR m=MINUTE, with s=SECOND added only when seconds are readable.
h=2 m=43 s=27
